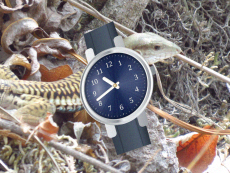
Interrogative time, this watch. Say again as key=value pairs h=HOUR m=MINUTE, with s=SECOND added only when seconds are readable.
h=10 m=42
